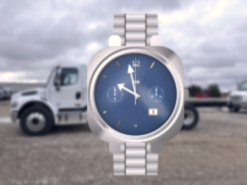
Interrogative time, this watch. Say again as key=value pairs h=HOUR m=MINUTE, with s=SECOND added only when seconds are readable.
h=9 m=58
